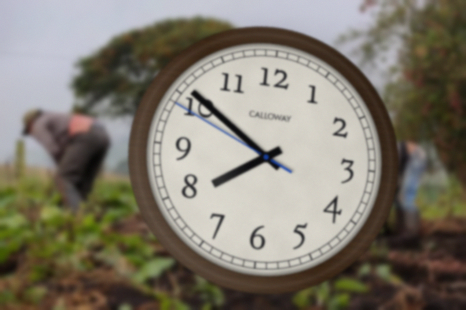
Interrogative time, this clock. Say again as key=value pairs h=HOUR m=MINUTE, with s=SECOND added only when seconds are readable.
h=7 m=50 s=49
